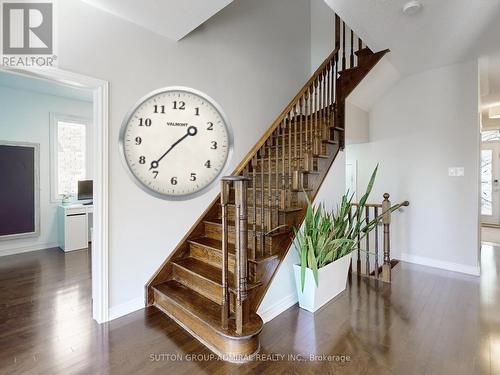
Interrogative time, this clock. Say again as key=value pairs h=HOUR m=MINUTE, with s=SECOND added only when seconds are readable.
h=1 m=37
